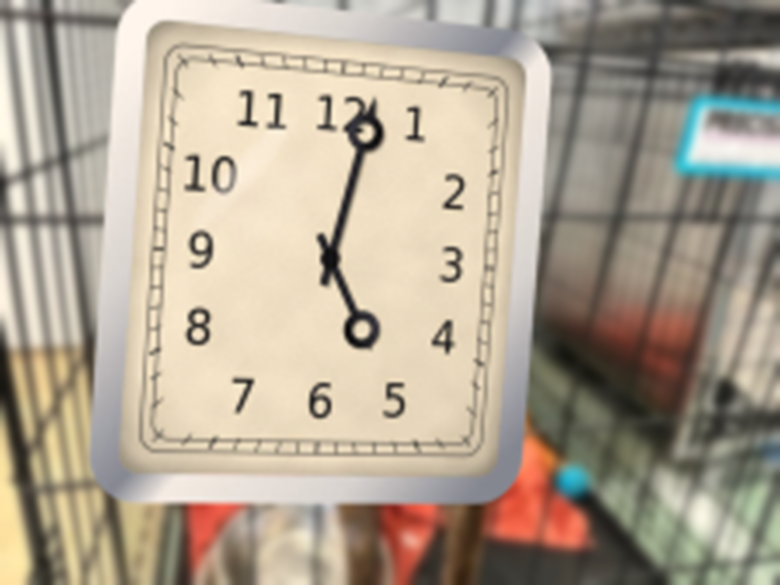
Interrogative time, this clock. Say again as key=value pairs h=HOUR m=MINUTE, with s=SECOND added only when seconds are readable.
h=5 m=2
